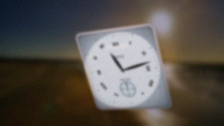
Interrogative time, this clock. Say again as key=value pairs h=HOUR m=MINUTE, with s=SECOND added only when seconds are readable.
h=11 m=13
